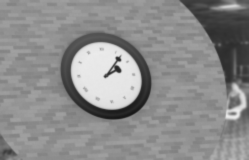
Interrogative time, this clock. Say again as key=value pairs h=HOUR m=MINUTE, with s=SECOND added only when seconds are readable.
h=2 m=7
